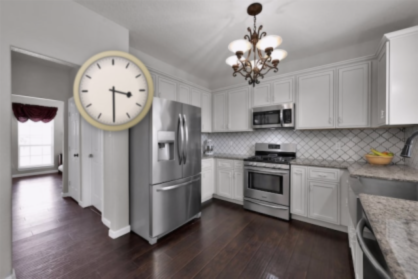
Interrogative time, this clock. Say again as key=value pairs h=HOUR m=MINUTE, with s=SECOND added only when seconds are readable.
h=3 m=30
